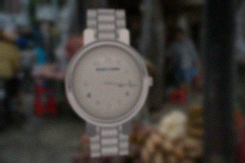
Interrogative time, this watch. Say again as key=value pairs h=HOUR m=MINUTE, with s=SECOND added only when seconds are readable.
h=3 m=16
